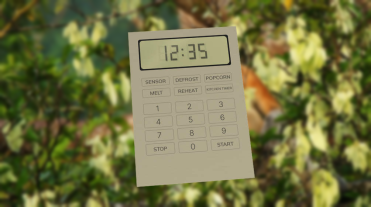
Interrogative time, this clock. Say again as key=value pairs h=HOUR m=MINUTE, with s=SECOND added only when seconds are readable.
h=12 m=35
